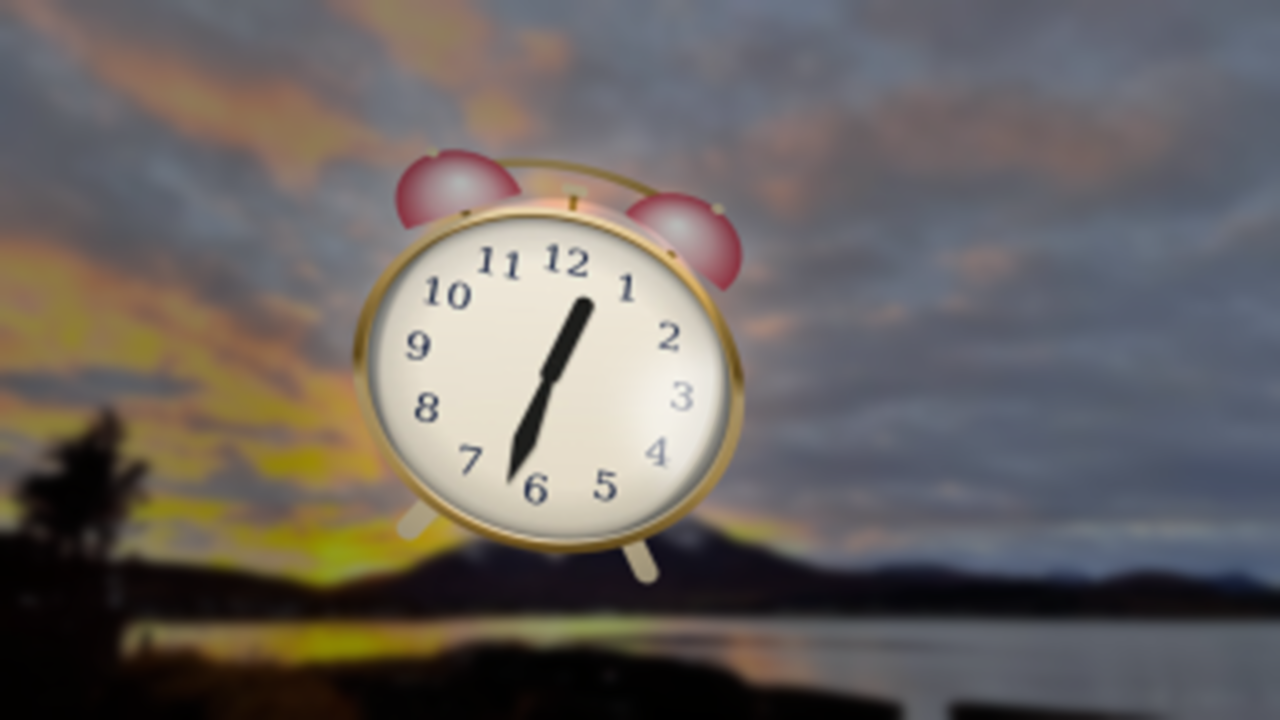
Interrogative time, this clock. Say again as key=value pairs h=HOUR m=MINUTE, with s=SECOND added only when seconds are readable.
h=12 m=32
